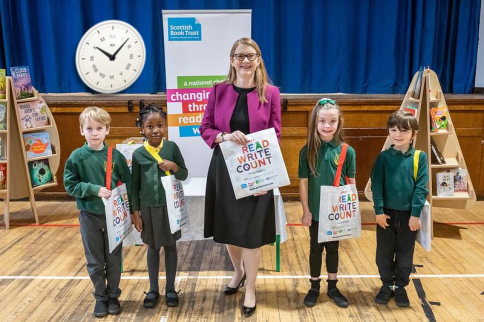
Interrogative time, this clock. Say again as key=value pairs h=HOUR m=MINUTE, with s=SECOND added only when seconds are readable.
h=10 m=7
